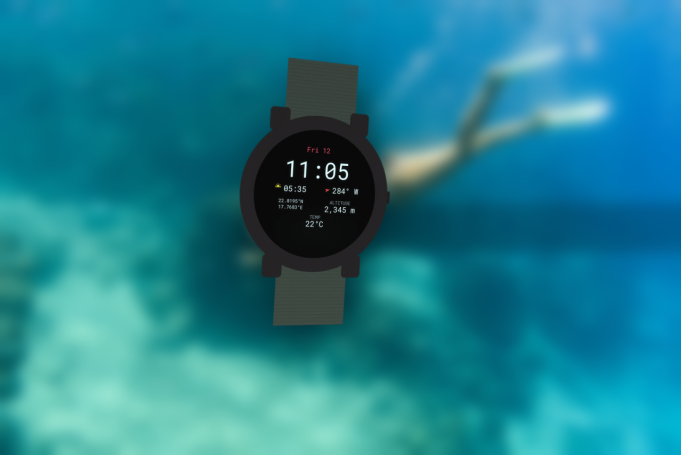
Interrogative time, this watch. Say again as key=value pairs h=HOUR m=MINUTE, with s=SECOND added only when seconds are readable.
h=11 m=5
